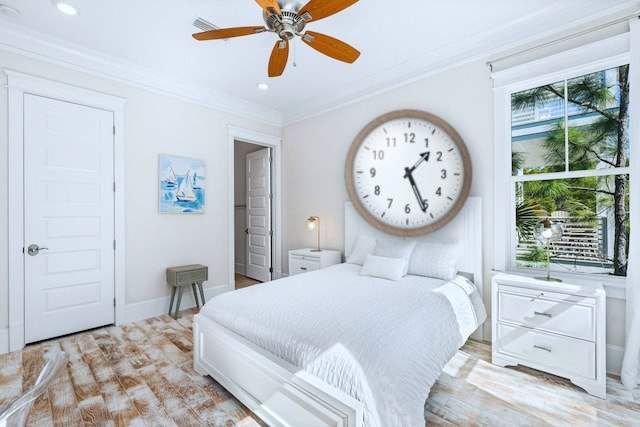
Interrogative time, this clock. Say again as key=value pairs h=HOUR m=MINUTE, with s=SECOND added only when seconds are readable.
h=1 m=26
